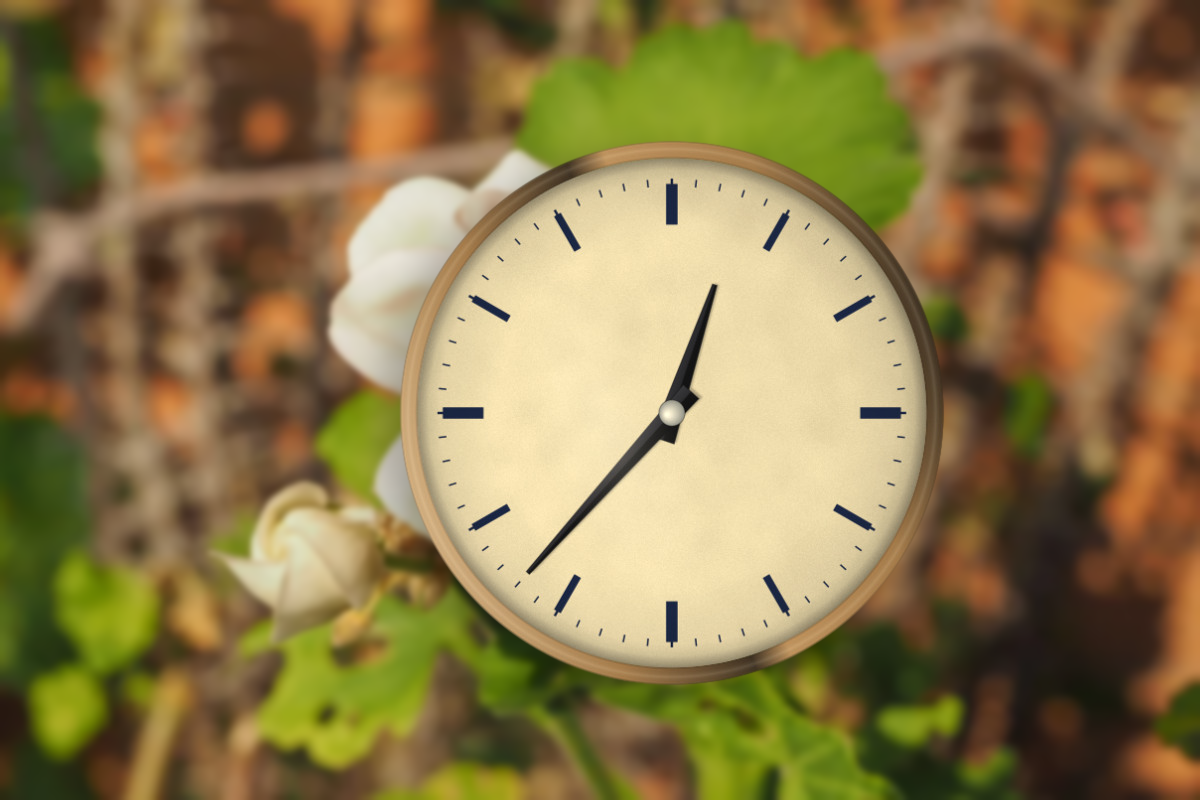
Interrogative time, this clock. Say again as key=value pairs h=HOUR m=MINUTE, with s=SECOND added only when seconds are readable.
h=12 m=37
